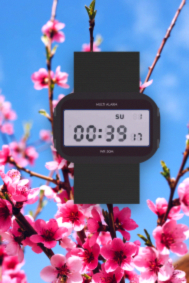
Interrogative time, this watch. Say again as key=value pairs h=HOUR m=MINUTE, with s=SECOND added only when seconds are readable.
h=0 m=39
